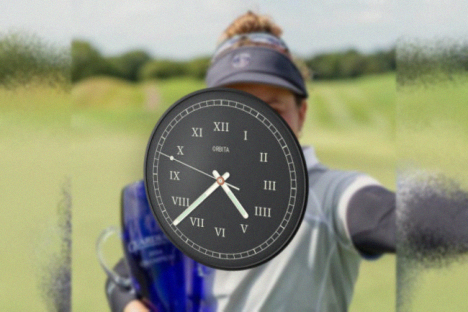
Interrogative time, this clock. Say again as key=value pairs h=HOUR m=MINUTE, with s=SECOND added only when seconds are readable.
h=4 m=37 s=48
